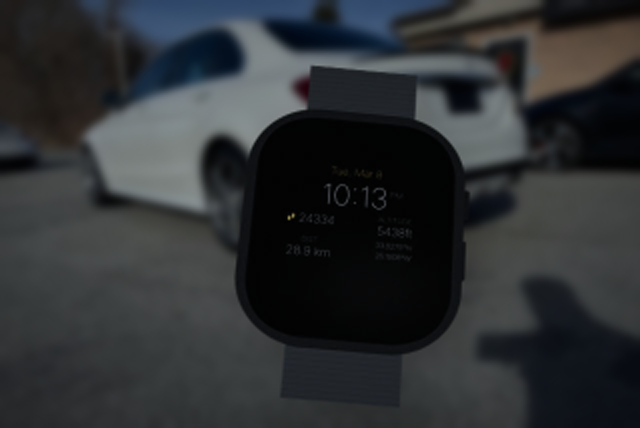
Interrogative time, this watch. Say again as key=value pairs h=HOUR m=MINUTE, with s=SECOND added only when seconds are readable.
h=10 m=13
